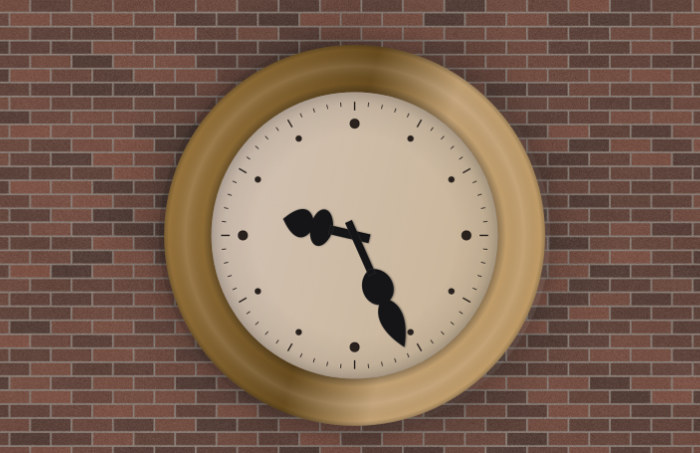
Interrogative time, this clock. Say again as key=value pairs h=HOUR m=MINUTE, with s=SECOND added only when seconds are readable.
h=9 m=26
